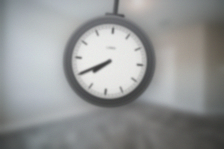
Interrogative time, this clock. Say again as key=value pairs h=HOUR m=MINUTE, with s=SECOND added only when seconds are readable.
h=7 m=40
